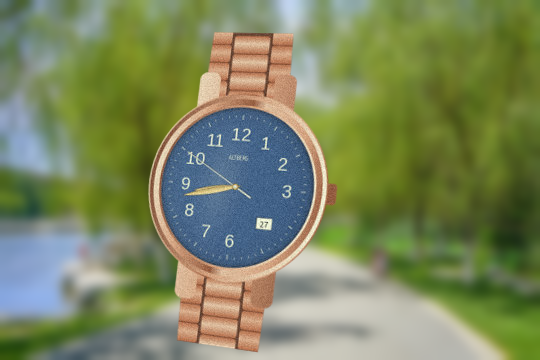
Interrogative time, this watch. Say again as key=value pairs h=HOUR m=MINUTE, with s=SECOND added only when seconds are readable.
h=8 m=42 s=50
